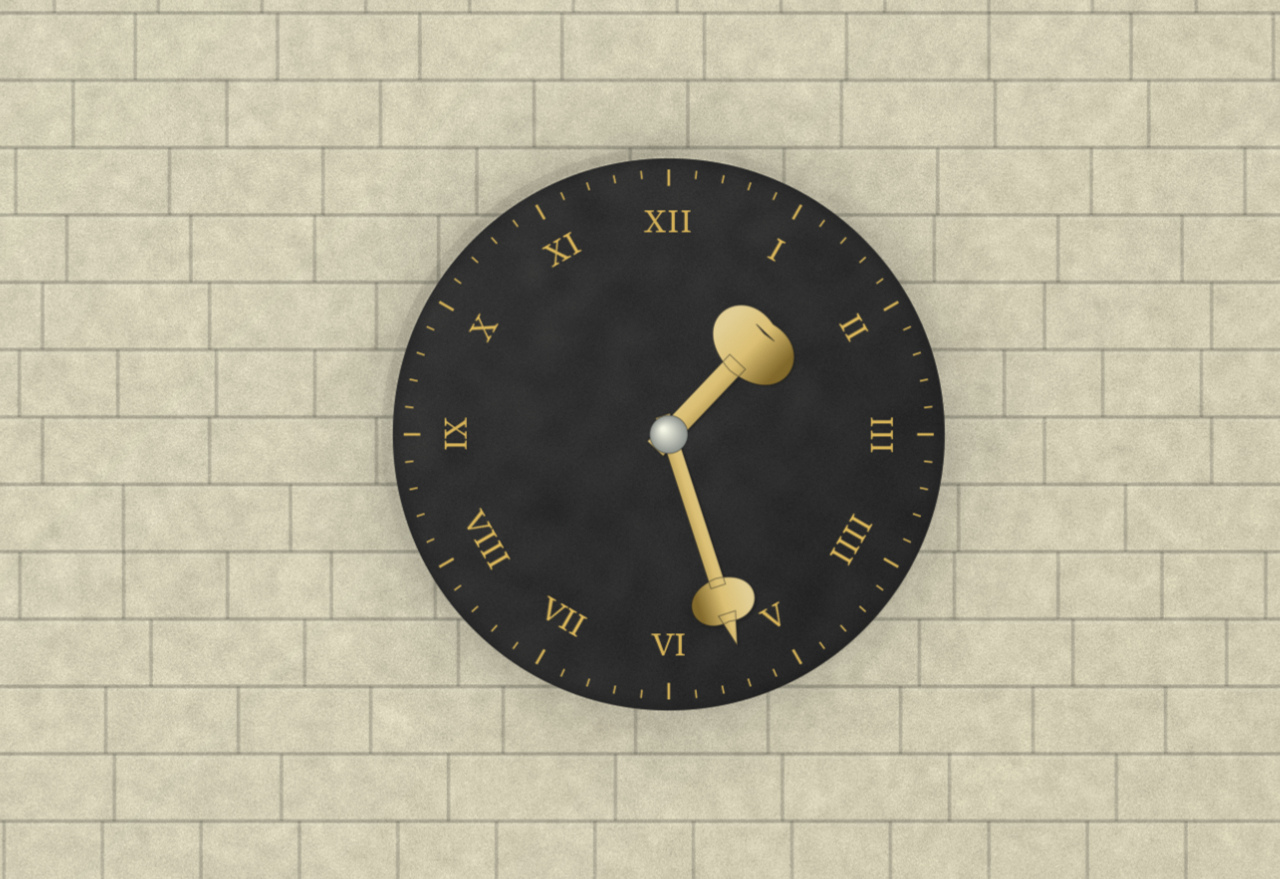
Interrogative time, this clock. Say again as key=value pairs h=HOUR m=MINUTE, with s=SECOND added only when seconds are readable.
h=1 m=27
